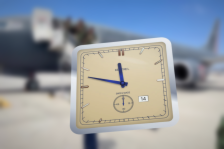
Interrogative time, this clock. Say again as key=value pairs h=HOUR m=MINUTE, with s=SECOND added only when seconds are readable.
h=11 m=48
